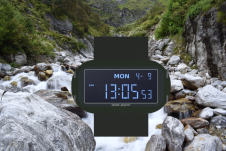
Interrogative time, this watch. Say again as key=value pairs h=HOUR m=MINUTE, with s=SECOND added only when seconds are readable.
h=13 m=5 s=53
